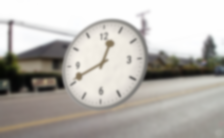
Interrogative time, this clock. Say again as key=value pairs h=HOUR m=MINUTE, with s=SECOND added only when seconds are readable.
h=12 m=41
